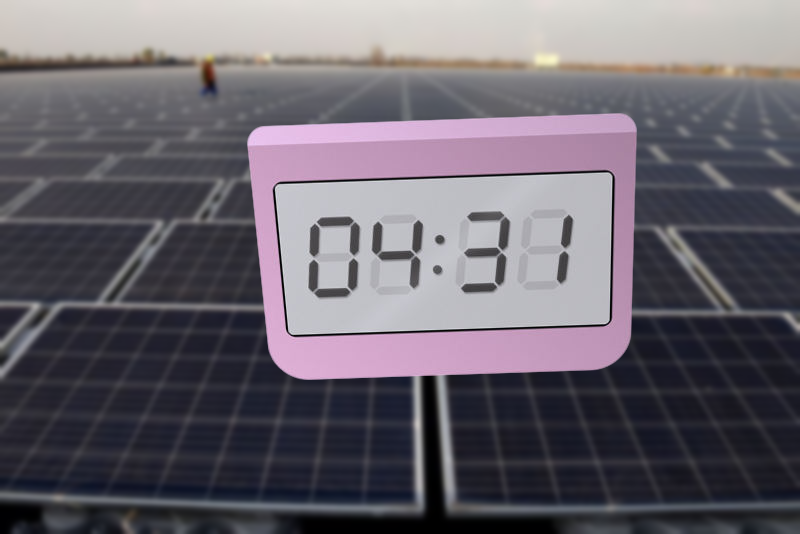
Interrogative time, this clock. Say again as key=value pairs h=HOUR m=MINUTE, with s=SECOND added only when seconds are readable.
h=4 m=31
